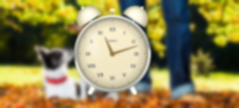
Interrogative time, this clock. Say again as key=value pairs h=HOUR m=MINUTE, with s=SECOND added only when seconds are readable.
h=11 m=12
